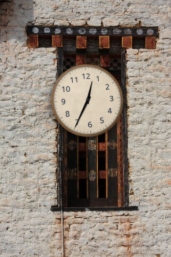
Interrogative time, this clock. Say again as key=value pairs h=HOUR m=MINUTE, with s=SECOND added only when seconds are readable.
h=12 m=35
